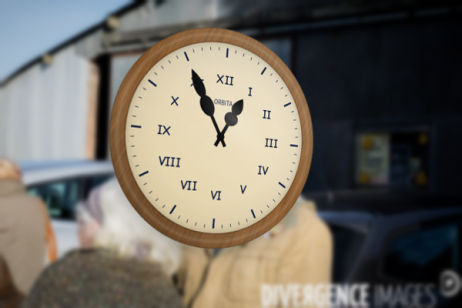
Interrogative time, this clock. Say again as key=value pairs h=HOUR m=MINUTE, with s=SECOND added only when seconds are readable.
h=12 m=55
